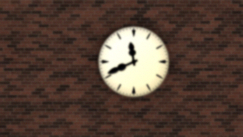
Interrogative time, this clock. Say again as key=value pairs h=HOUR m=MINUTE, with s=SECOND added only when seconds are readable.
h=11 m=41
